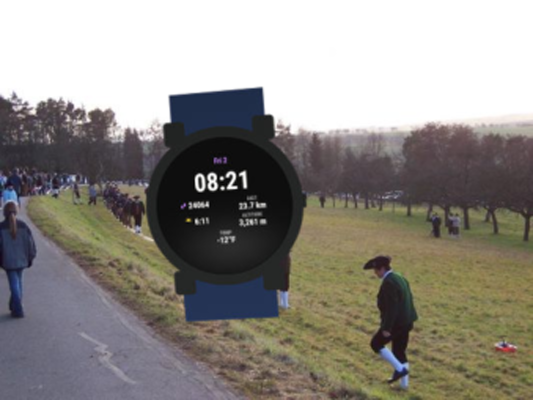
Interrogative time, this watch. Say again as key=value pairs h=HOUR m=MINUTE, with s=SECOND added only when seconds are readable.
h=8 m=21
